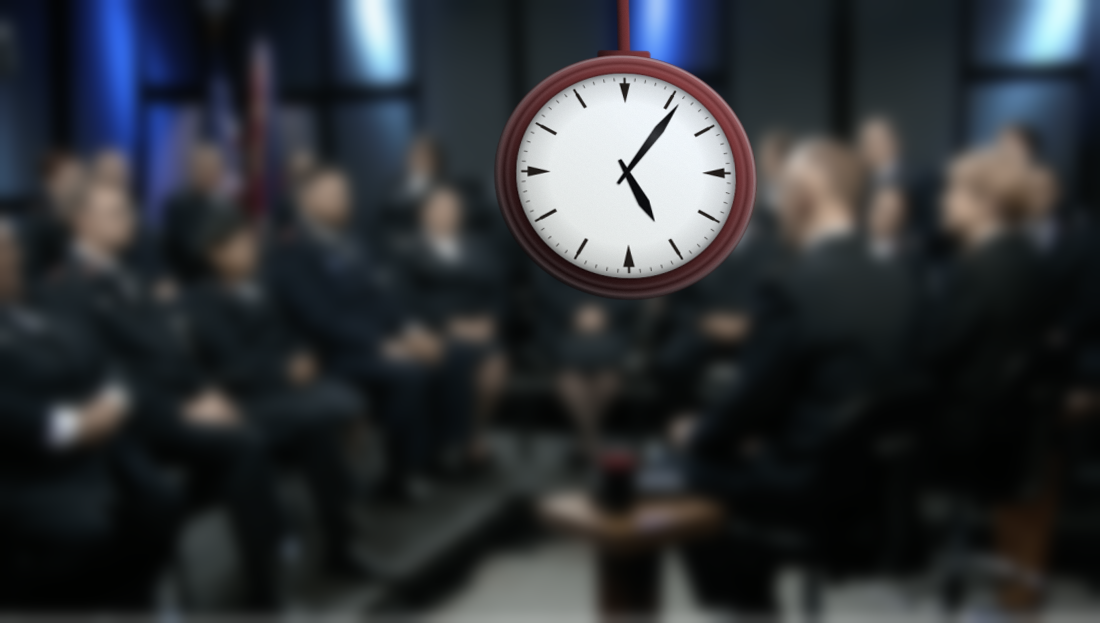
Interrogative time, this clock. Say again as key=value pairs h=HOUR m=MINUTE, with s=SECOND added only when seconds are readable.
h=5 m=6
